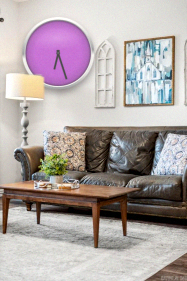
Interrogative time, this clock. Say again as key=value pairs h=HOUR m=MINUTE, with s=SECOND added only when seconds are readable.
h=6 m=27
